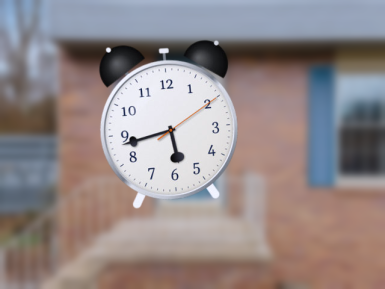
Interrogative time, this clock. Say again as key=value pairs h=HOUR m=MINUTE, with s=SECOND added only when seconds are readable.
h=5 m=43 s=10
